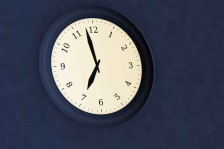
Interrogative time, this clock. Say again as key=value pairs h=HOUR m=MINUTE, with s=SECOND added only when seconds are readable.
h=6 m=58
